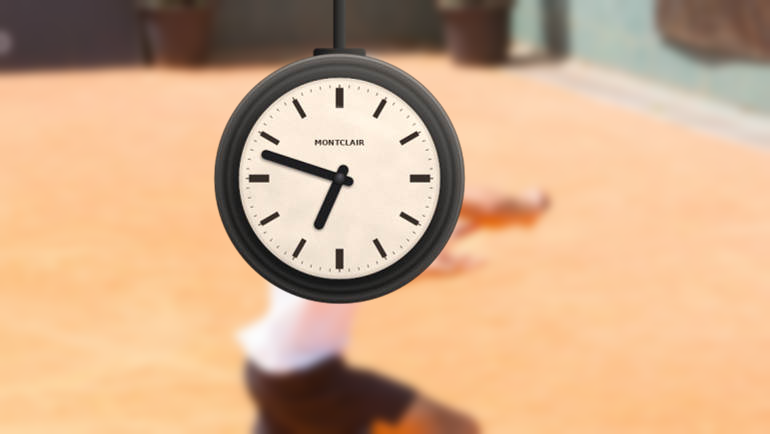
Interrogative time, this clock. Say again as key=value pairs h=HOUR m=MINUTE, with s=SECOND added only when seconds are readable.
h=6 m=48
